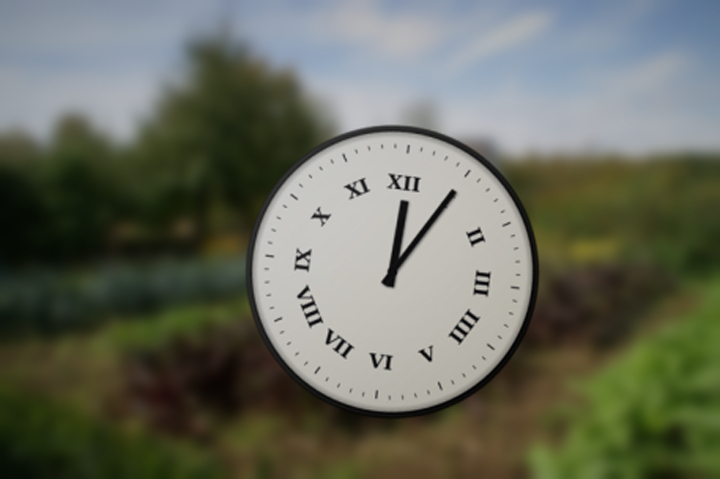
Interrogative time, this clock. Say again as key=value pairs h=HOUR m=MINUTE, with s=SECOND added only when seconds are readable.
h=12 m=5
